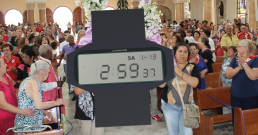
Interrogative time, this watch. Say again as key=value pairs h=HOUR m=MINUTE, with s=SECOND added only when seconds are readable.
h=2 m=59 s=37
